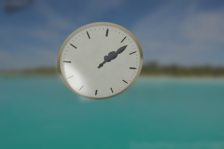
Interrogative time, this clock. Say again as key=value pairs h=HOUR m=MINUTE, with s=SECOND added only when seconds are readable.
h=1 m=7
